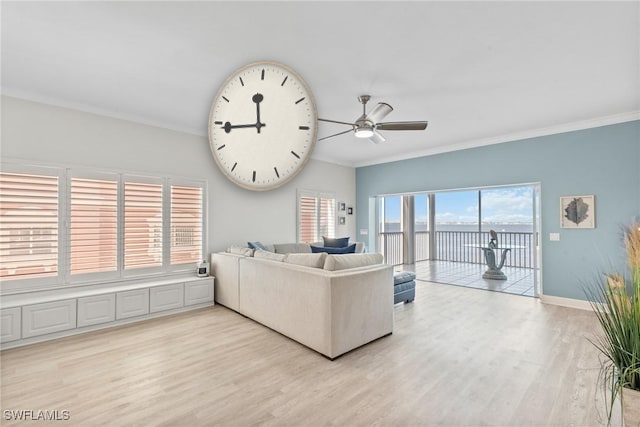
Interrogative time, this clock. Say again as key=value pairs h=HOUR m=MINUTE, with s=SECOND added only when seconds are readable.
h=11 m=44
